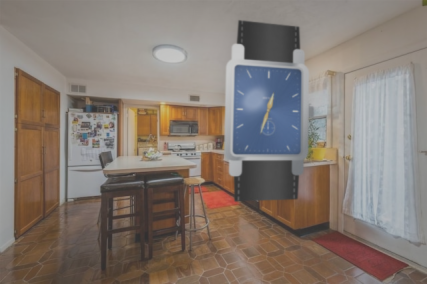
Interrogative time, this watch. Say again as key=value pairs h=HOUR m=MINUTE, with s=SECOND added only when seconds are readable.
h=12 m=33
